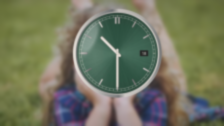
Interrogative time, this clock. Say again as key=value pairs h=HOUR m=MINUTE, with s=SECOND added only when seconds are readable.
h=10 m=30
